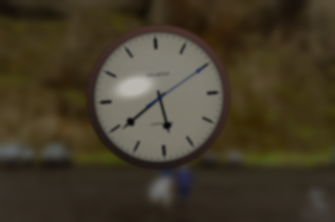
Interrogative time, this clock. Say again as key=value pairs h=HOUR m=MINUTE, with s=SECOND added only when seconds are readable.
h=5 m=39 s=10
